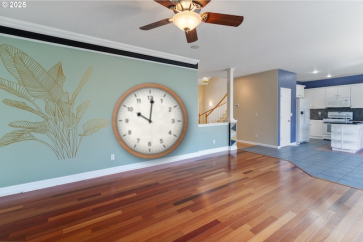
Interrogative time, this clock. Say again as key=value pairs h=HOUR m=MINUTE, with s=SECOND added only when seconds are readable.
h=10 m=1
